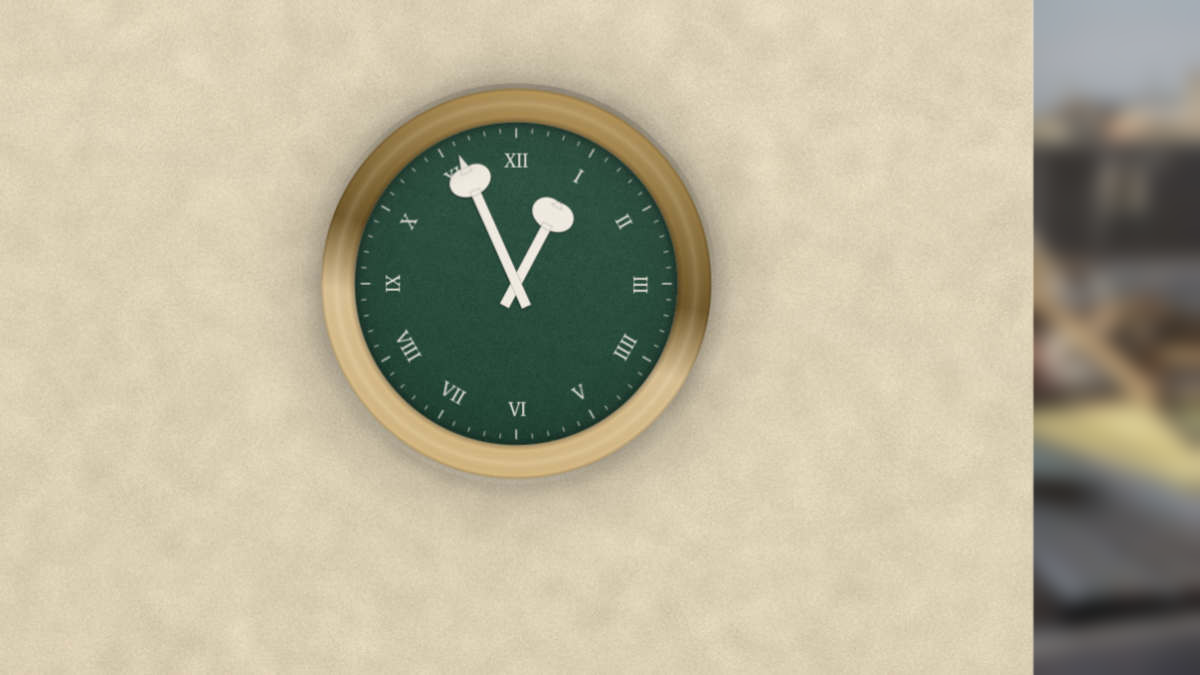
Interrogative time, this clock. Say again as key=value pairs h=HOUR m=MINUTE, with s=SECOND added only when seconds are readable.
h=12 m=56
